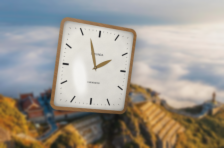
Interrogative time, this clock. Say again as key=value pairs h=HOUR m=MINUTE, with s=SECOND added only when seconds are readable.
h=1 m=57
